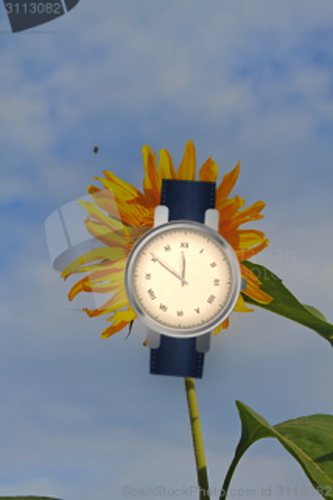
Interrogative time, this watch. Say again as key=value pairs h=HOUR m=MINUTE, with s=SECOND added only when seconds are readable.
h=11 m=51
